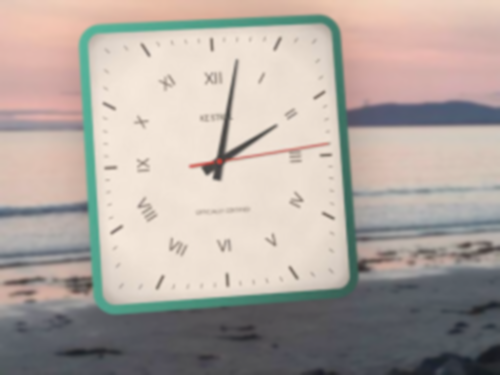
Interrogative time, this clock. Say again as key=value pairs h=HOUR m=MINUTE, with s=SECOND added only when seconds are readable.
h=2 m=2 s=14
